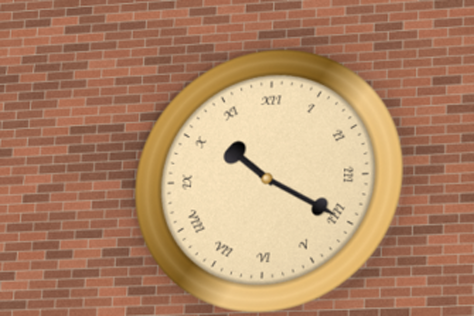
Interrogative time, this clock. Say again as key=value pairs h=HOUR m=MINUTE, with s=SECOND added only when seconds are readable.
h=10 m=20
